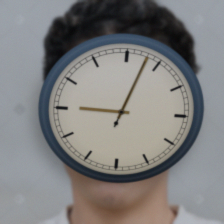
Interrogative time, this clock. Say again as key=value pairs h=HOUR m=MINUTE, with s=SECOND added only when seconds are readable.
h=9 m=3 s=3
